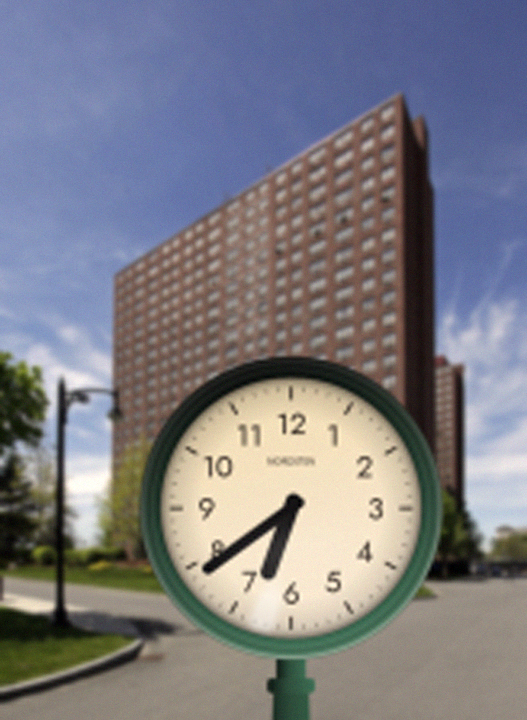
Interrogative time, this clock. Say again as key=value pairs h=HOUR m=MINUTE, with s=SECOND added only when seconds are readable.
h=6 m=39
